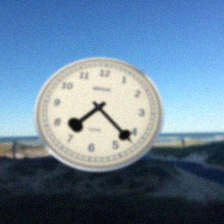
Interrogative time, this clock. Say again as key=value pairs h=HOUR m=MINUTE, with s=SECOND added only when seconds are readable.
h=7 m=22
